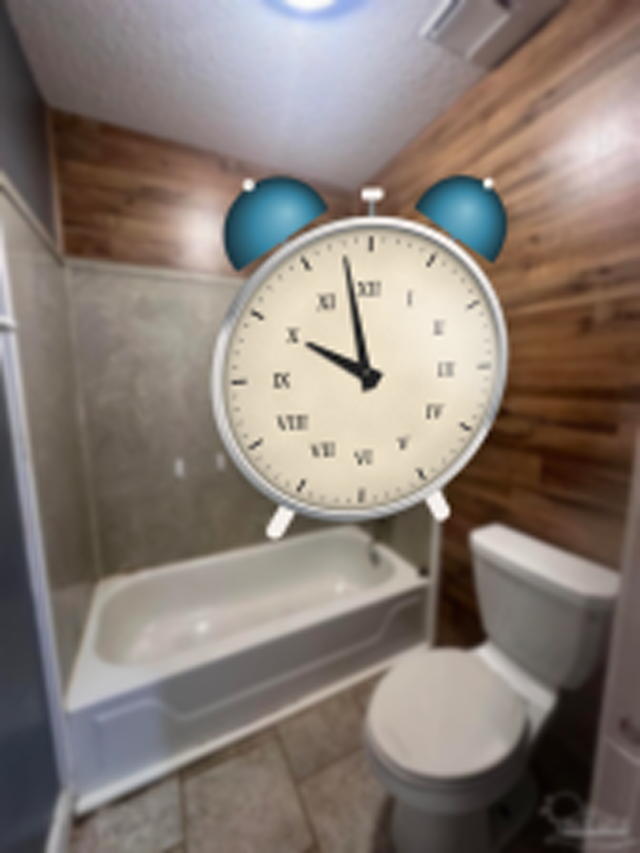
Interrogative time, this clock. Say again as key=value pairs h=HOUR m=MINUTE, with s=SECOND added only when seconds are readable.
h=9 m=58
